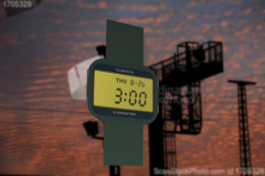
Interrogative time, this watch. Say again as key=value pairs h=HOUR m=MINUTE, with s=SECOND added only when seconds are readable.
h=3 m=0
